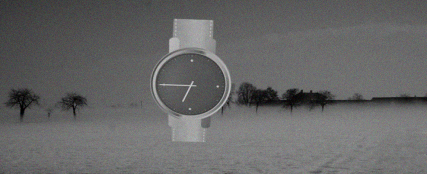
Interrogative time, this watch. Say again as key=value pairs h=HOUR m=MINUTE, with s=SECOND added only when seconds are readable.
h=6 m=45
